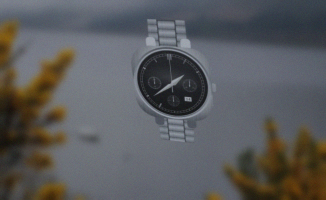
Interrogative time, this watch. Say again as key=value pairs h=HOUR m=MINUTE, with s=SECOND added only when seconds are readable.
h=1 m=39
